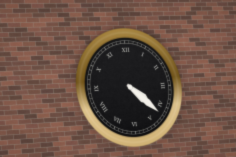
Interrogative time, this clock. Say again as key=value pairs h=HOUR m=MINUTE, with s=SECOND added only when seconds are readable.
h=4 m=22
